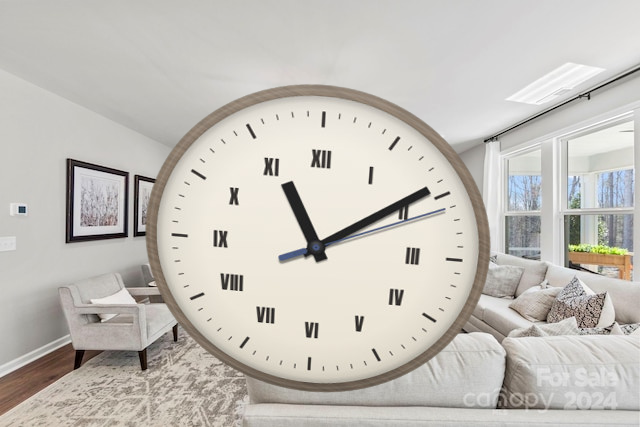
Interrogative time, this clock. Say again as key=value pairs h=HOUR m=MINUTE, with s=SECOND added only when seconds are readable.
h=11 m=9 s=11
